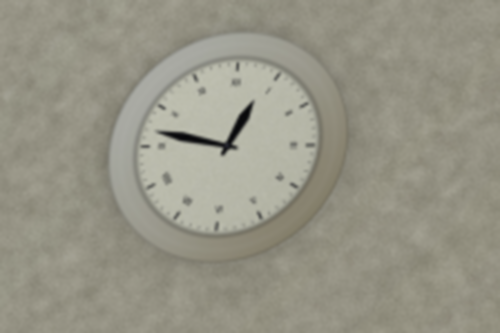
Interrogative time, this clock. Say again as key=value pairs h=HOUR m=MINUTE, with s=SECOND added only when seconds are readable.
h=12 m=47
